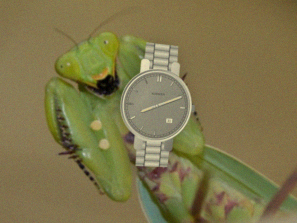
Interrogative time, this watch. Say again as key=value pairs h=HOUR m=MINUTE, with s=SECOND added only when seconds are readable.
h=8 m=11
